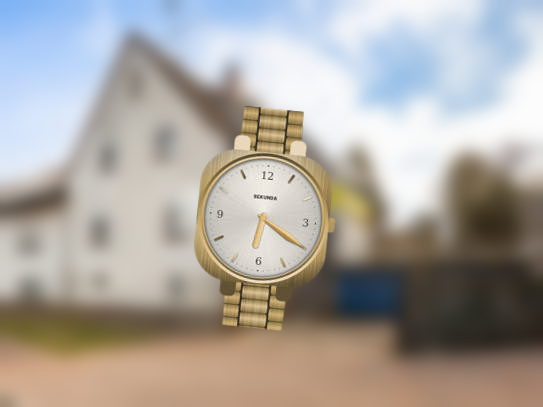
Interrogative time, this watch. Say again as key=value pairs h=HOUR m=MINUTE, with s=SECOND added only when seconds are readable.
h=6 m=20
